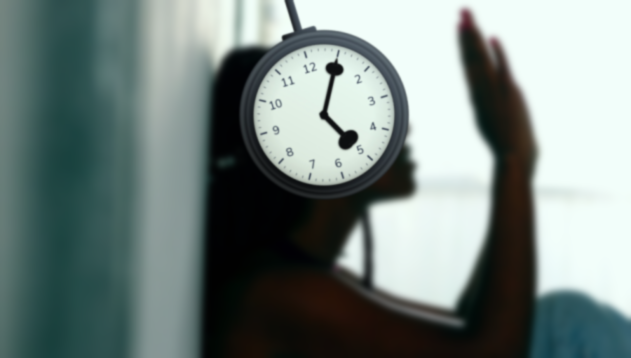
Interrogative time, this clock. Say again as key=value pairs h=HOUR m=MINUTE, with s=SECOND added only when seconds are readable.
h=5 m=5
